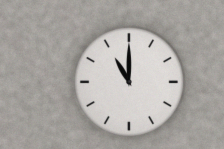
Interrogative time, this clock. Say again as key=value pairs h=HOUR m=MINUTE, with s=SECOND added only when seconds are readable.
h=11 m=0
